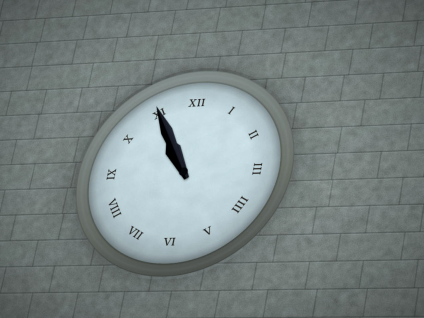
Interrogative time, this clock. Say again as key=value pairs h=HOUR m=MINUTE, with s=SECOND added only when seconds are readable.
h=10 m=55
